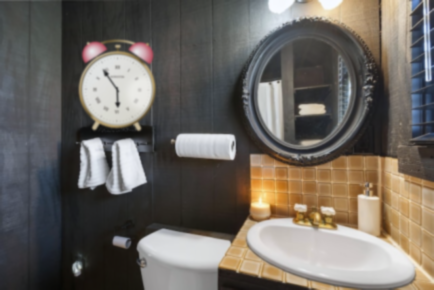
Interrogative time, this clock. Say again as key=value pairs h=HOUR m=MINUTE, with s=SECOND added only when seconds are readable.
h=5 m=54
